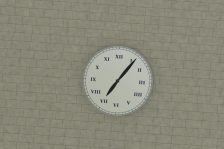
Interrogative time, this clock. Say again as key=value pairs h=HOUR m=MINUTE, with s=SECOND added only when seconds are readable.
h=7 m=6
